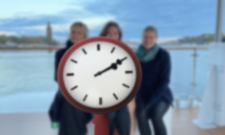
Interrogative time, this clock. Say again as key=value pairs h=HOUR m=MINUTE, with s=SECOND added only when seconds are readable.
h=2 m=10
